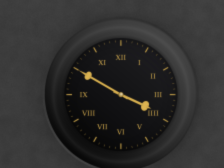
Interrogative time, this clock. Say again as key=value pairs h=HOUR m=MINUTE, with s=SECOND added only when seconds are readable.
h=3 m=50
